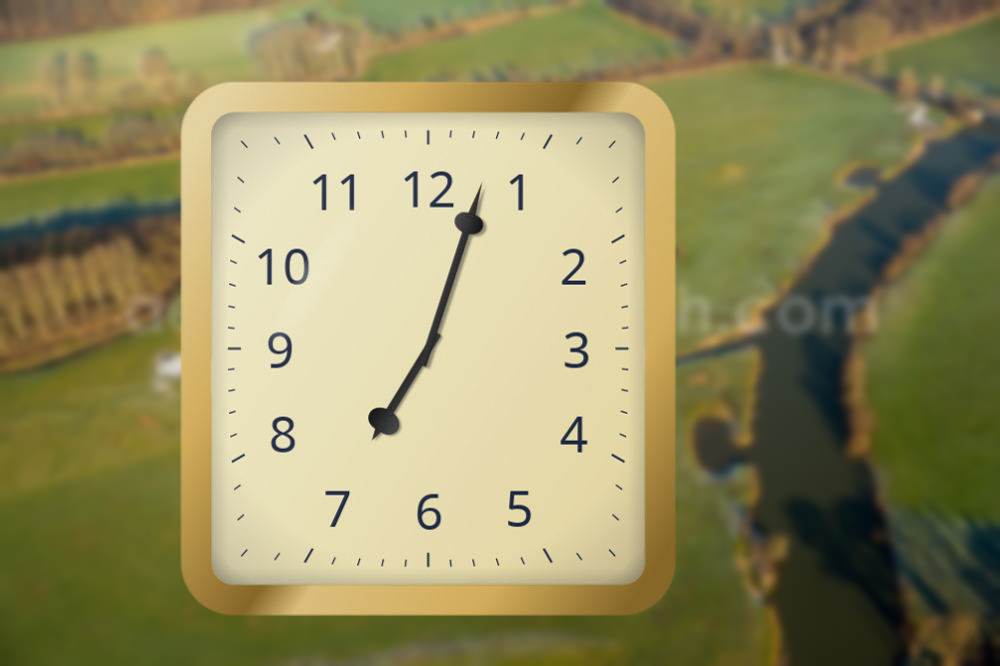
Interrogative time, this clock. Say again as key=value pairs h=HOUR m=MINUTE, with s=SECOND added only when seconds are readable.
h=7 m=3
